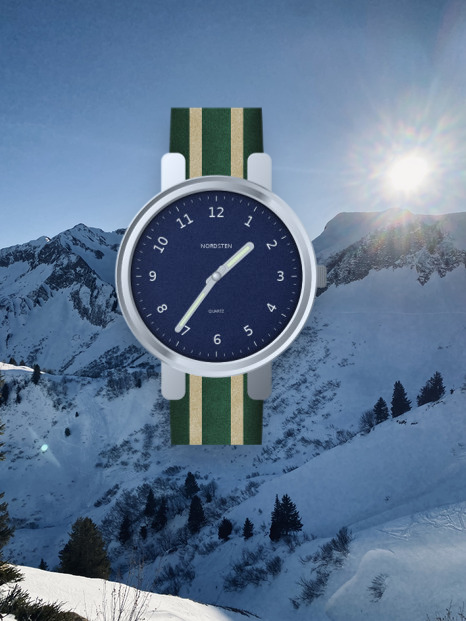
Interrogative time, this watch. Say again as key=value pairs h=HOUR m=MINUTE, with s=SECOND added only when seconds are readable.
h=1 m=36
